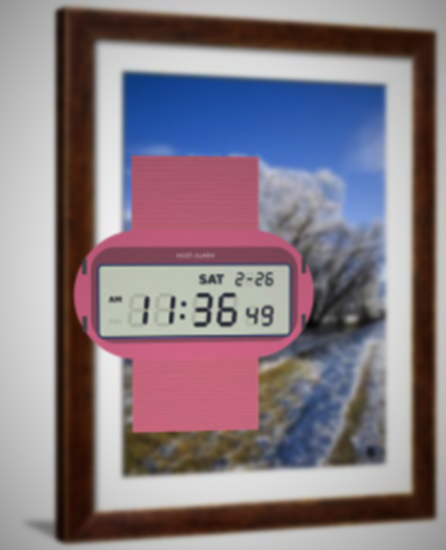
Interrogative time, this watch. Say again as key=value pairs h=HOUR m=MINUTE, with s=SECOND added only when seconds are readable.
h=11 m=36 s=49
